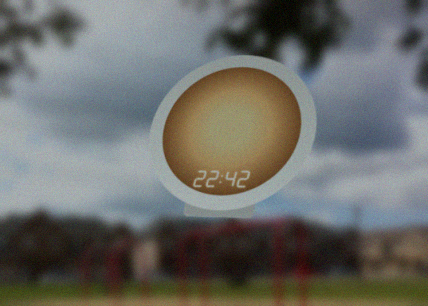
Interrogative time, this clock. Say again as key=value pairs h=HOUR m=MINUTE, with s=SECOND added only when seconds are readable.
h=22 m=42
